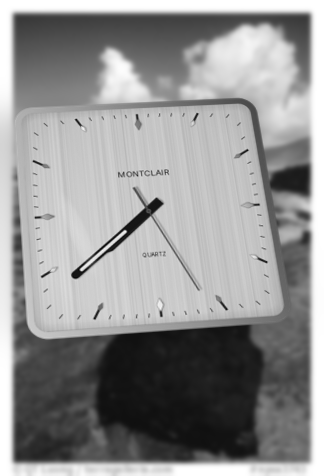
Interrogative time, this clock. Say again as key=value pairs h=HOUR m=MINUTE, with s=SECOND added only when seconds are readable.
h=7 m=38 s=26
